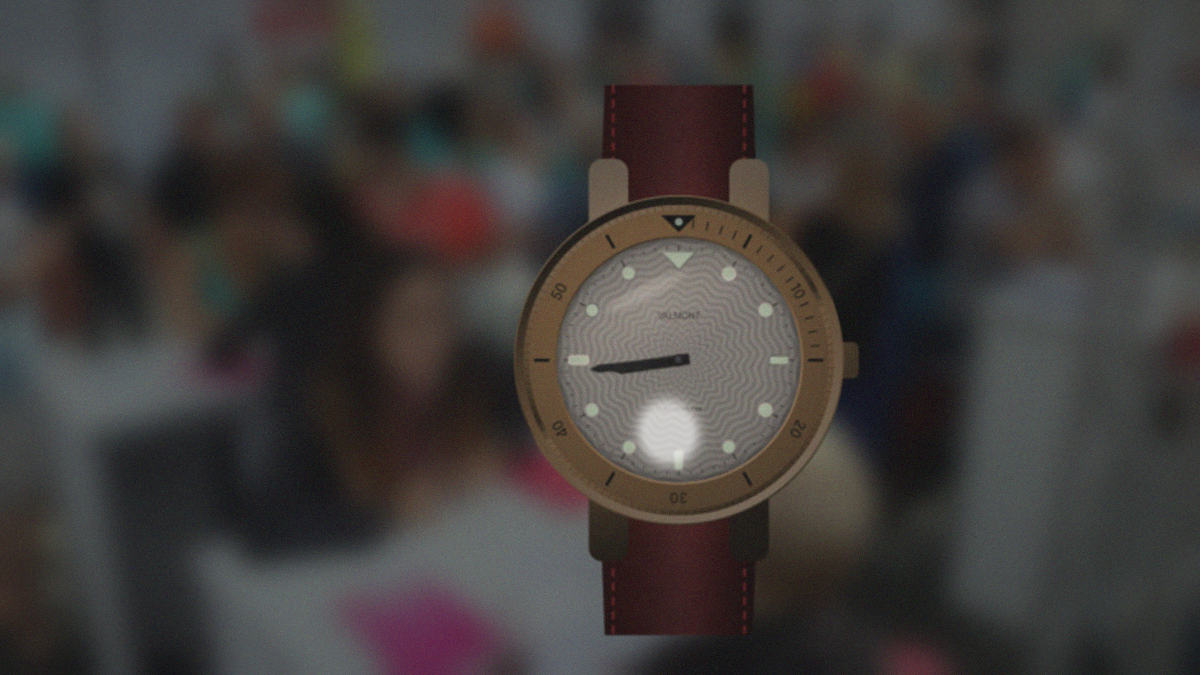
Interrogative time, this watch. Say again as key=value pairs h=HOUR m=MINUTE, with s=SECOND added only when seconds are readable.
h=8 m=44
